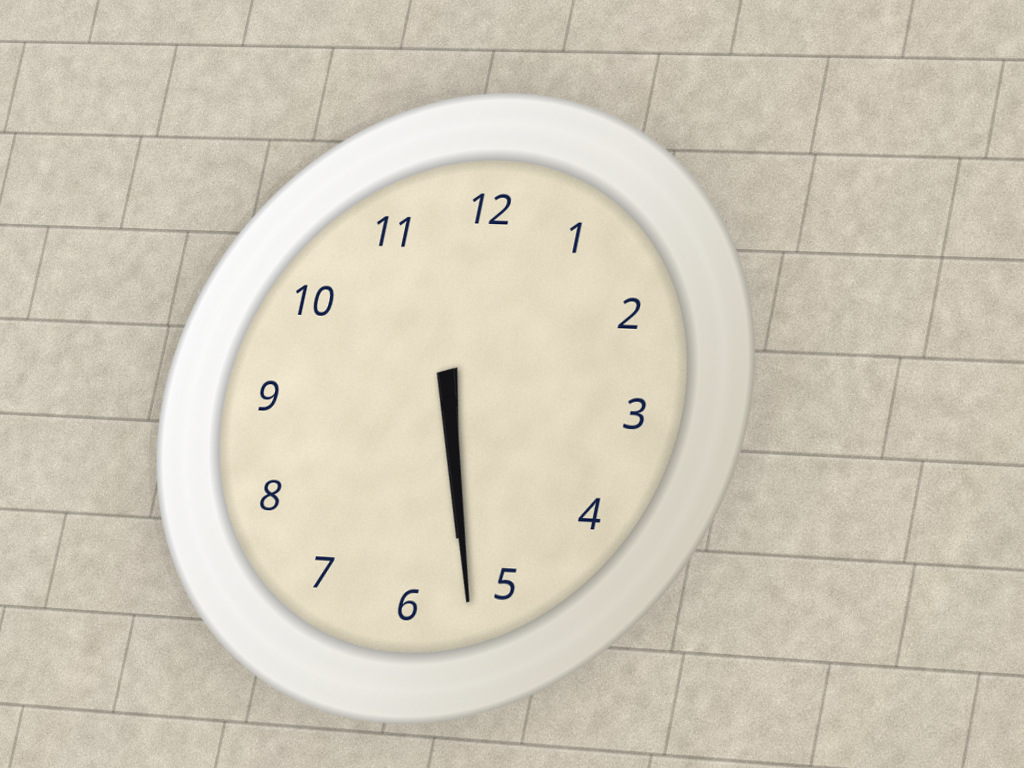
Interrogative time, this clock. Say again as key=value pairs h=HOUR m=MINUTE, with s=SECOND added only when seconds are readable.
h=5 m=27
